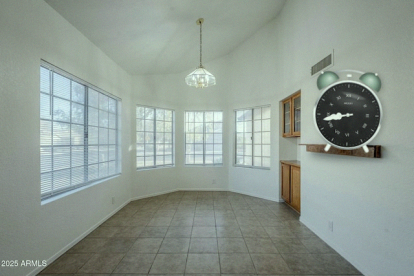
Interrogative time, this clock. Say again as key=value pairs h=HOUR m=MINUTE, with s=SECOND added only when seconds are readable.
h=8 m=43
